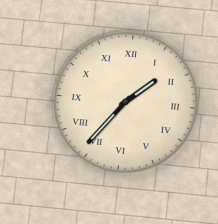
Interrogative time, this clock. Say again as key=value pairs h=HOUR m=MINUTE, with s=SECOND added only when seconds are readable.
h=1 m=36
